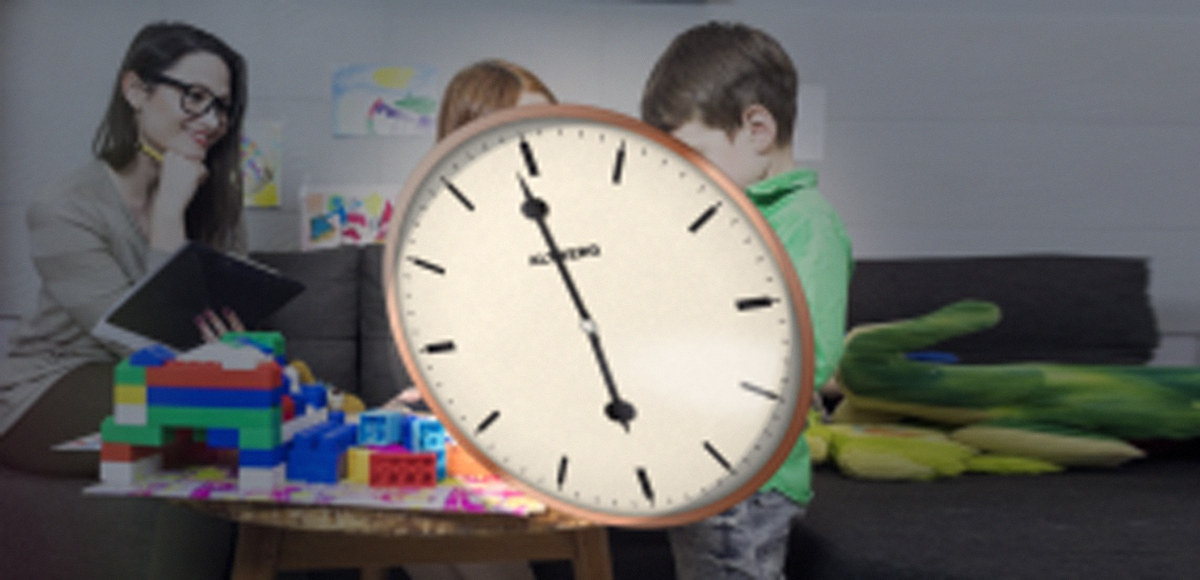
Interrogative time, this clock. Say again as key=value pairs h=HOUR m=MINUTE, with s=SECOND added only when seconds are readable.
h=5 m=59
